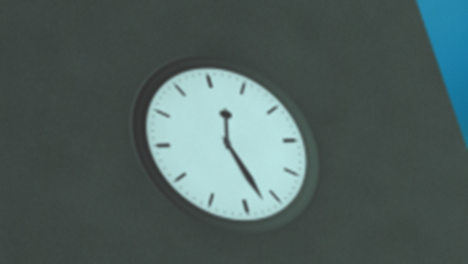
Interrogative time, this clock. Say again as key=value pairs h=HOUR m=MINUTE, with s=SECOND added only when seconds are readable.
h=12 m=27
